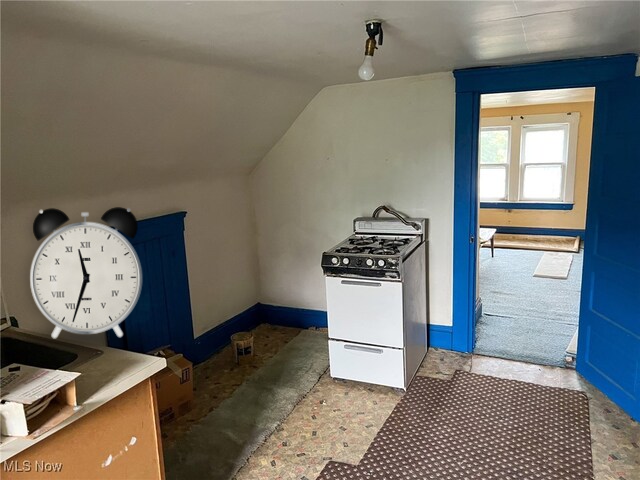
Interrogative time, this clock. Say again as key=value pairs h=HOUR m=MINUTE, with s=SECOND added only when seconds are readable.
h=11 m=33
